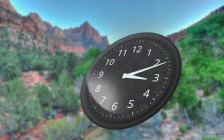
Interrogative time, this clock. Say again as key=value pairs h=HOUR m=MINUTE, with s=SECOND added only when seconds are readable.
h=3 m=11
